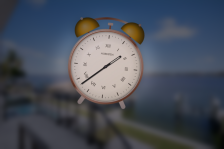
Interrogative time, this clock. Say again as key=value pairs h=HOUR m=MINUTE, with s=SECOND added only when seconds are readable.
h=1 m=38
